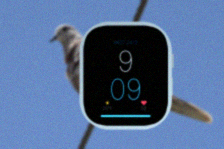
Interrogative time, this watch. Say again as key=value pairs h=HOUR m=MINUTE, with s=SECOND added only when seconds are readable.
h=9 m=9
